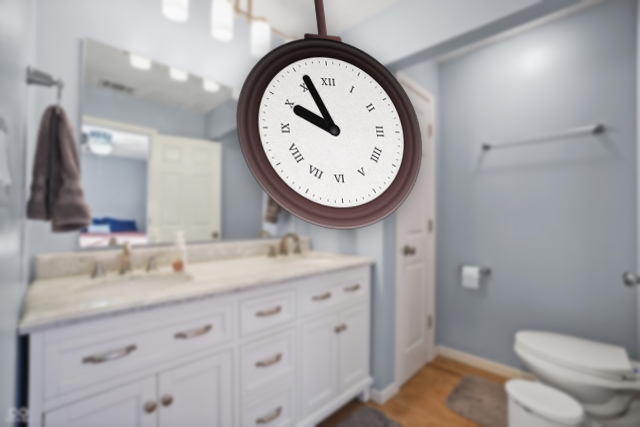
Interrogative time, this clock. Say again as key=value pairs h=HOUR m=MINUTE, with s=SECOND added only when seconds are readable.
h=9 m=56
